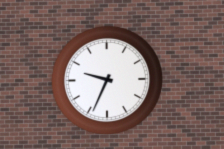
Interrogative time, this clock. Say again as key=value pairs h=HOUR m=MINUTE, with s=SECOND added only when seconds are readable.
h=9 m=34
